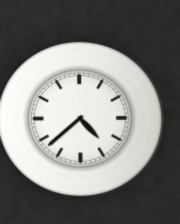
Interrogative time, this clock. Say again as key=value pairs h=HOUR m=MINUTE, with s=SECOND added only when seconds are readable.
h=4 m=38
